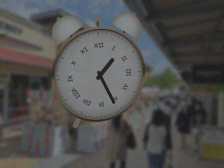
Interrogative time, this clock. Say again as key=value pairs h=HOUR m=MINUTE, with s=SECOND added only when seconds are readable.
h=1 m=26
